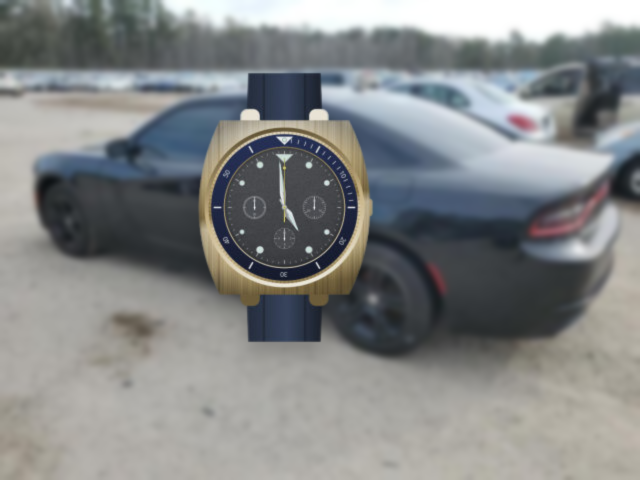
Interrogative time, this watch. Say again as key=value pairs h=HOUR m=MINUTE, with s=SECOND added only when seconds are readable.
h=4 m=59
